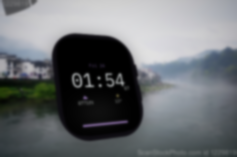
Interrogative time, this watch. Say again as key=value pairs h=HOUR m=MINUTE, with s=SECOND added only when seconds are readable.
h=1 m=54
